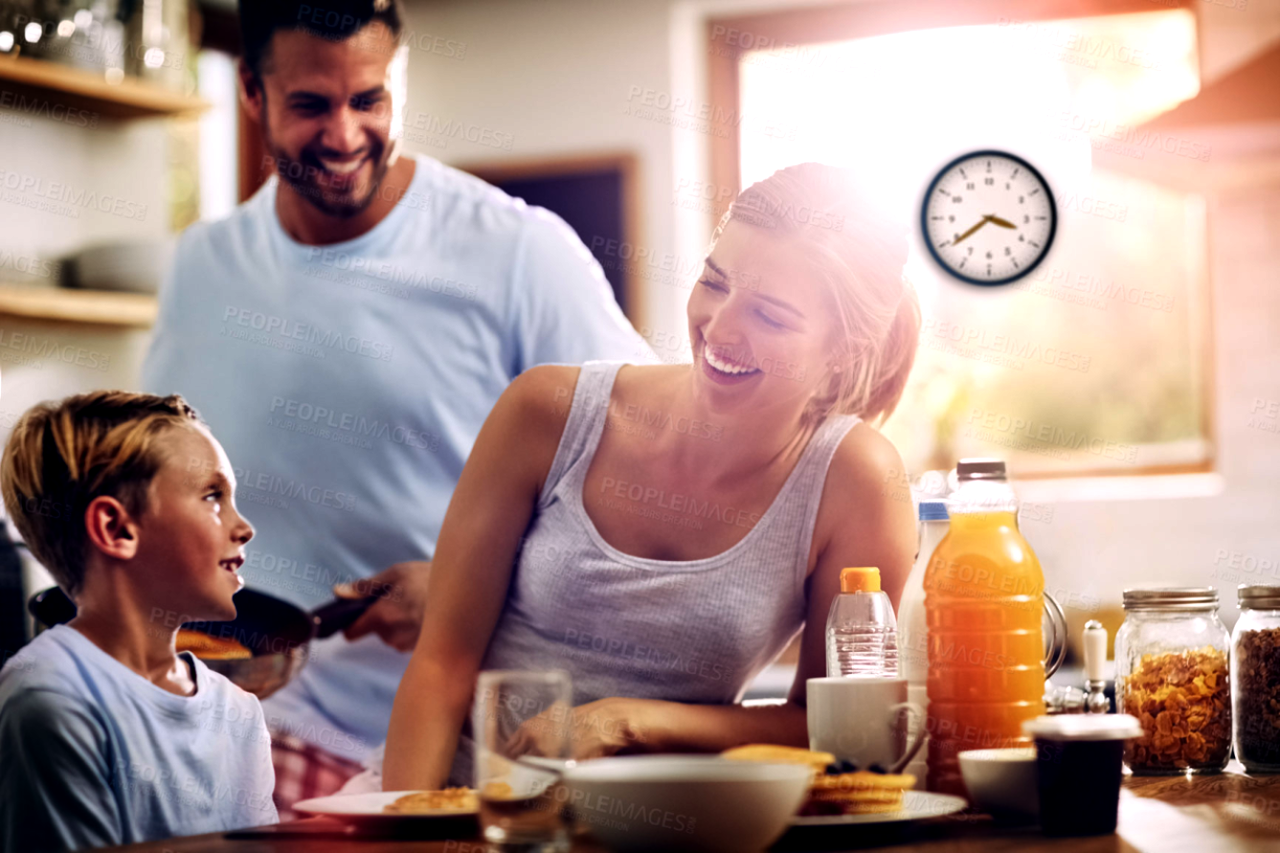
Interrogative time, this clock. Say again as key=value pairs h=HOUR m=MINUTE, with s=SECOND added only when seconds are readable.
h=3 m=39
